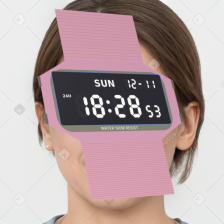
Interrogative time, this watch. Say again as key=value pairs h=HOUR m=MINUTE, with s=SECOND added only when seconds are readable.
h=18 m=28 s=53
